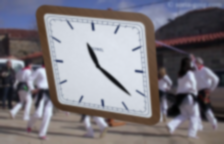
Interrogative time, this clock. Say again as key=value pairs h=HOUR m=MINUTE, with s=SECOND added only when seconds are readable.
h=11 m=22
